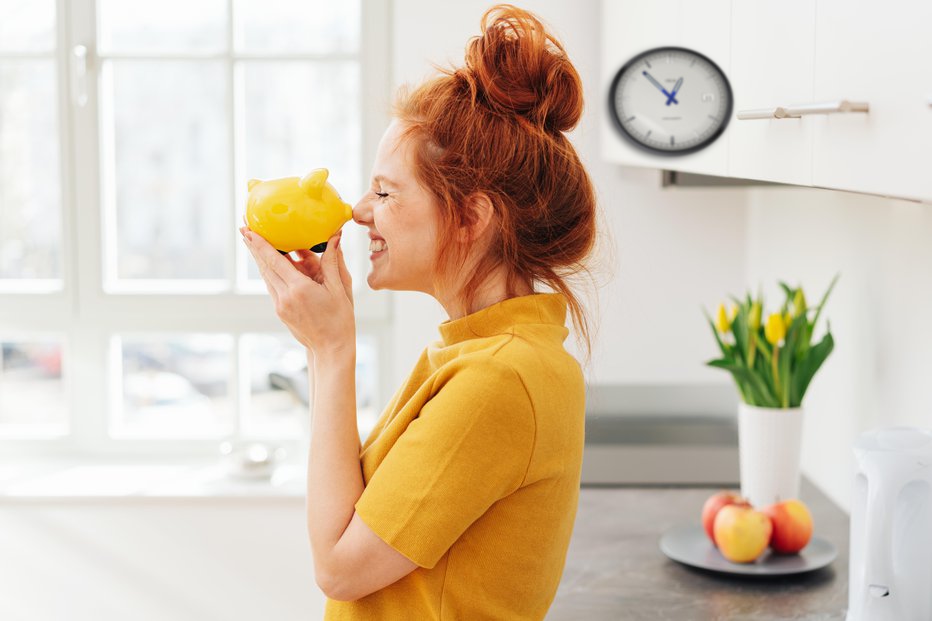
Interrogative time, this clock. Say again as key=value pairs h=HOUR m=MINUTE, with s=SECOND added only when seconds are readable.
h=12 m=53
